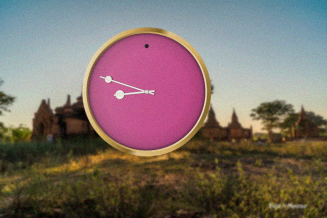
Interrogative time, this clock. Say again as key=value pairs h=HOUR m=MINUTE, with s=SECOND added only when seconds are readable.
h=8 m=48
